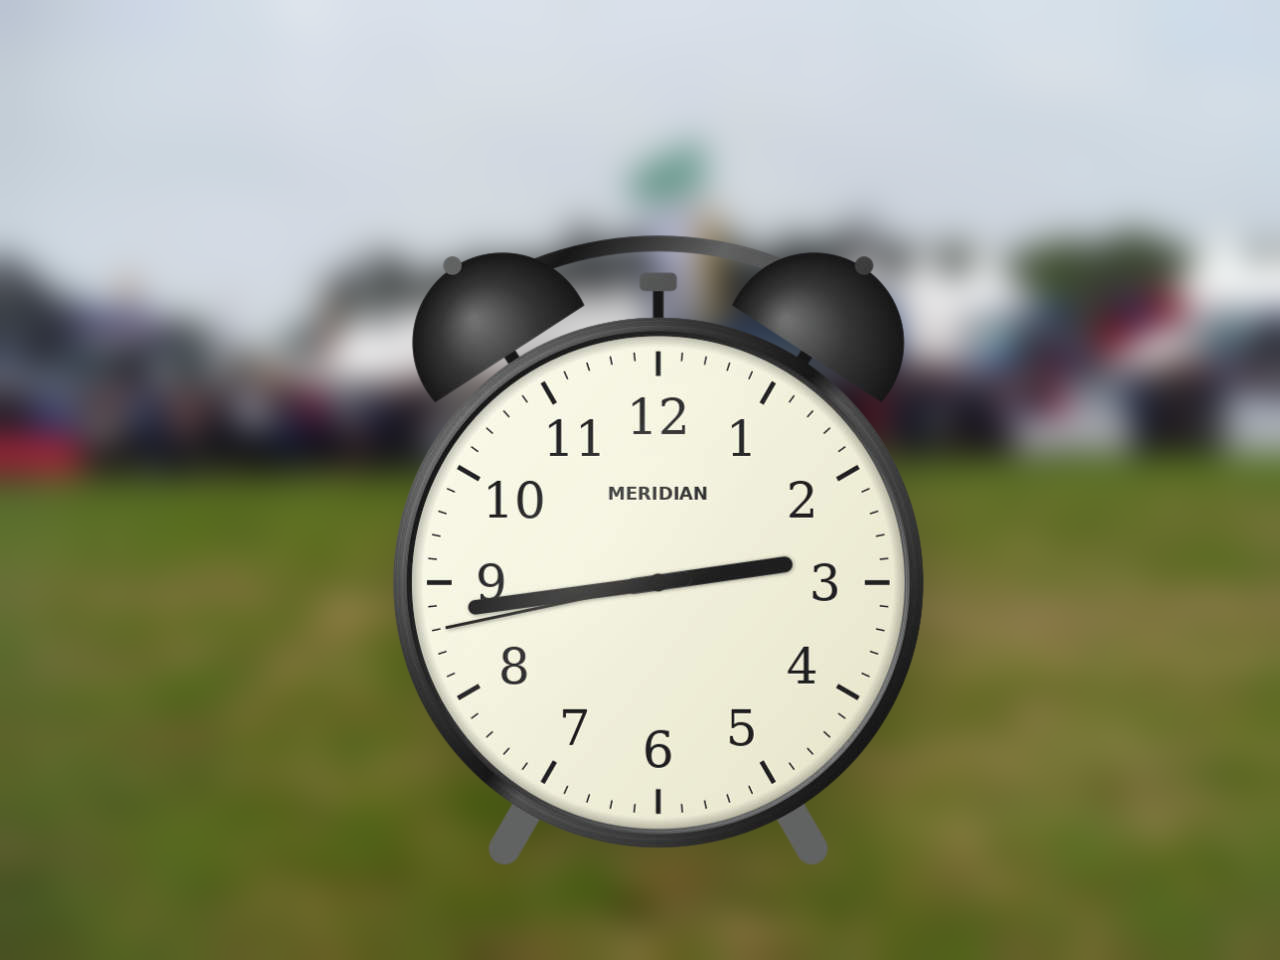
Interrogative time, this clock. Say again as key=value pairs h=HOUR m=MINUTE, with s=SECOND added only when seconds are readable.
h=2 m=43 s=43
